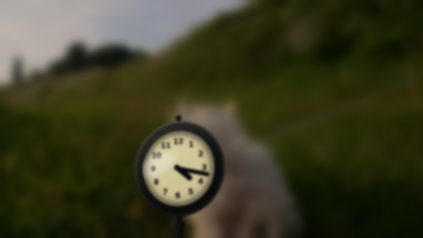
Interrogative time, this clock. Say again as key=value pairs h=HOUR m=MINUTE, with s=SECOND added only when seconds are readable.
h=4 m=17
